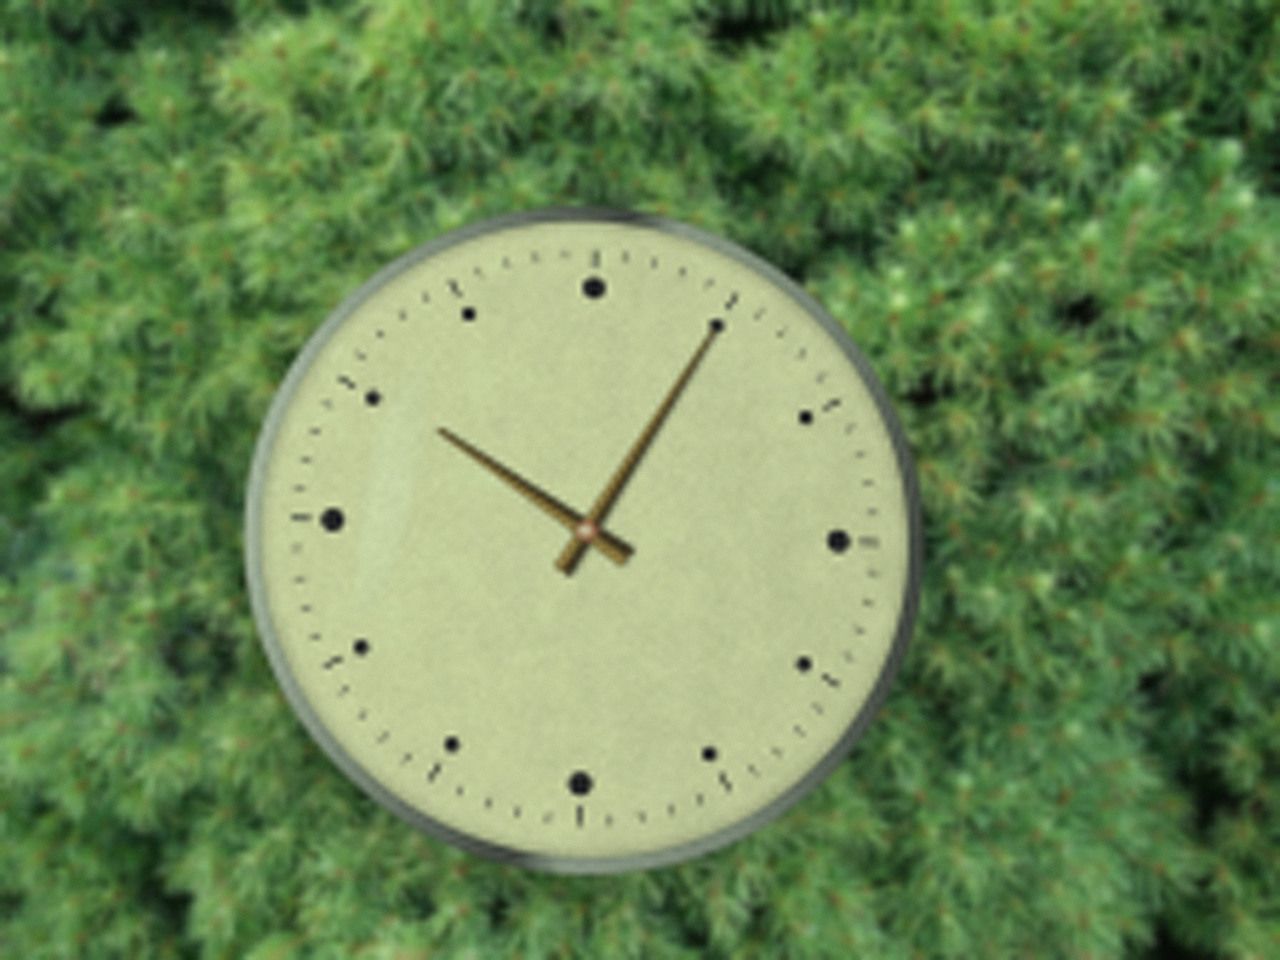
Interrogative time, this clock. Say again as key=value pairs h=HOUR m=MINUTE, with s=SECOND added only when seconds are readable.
h=10 m=5
